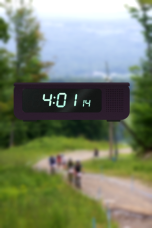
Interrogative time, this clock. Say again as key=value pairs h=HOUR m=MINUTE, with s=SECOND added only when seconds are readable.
h=4 m=1 s=14
